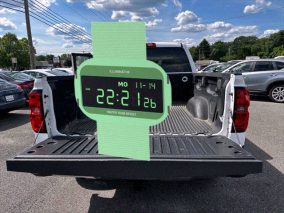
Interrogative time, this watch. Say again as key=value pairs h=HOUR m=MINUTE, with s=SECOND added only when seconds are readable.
h=22 m=21 s=26
